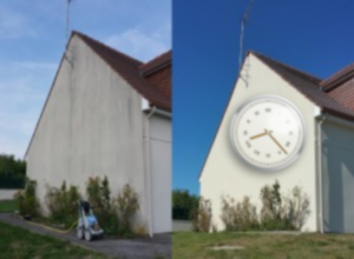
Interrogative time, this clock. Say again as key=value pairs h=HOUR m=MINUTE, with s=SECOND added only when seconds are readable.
h=8 m=23
